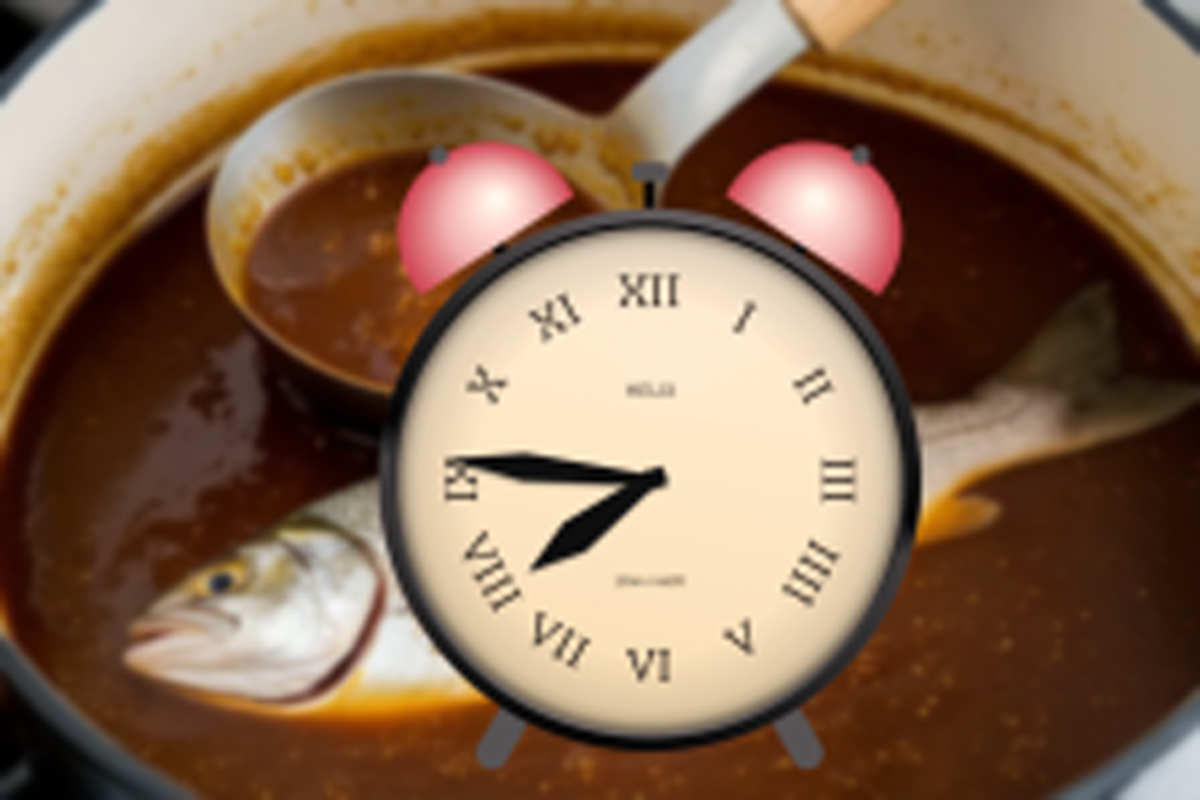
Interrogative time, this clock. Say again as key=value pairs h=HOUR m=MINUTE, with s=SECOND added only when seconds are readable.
h=7 m=46
